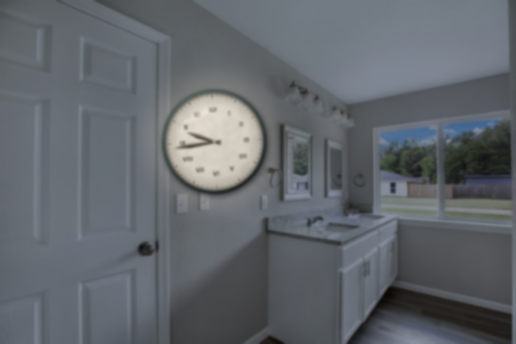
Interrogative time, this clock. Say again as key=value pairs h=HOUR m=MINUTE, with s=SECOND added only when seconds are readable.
h=9 m=44
